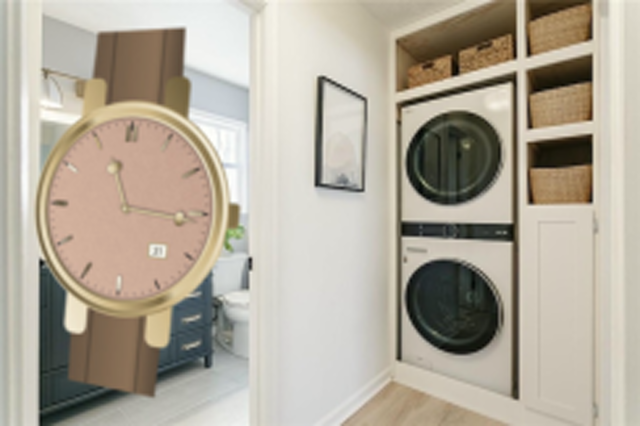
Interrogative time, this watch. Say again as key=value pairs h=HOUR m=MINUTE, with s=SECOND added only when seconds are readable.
h=11 m=16
